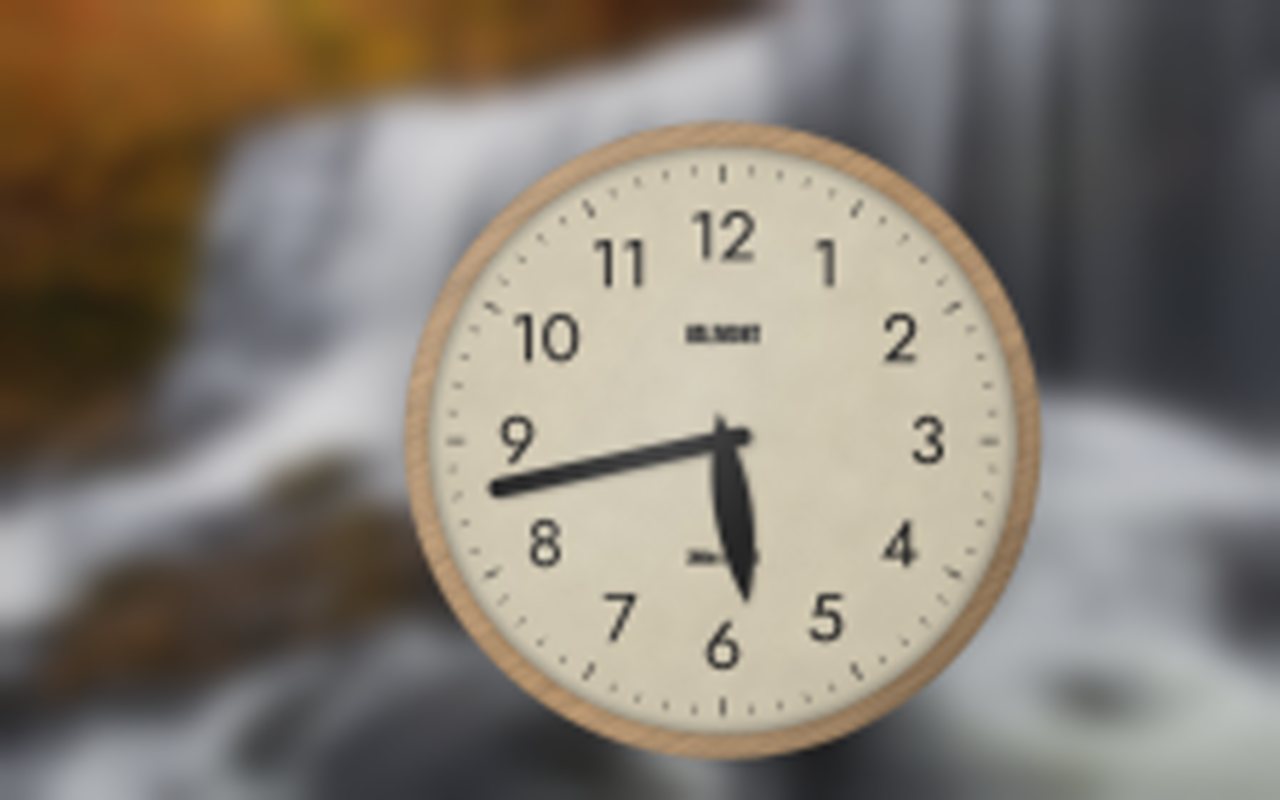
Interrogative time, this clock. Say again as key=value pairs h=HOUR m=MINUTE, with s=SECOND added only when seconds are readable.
h=5 m=43
